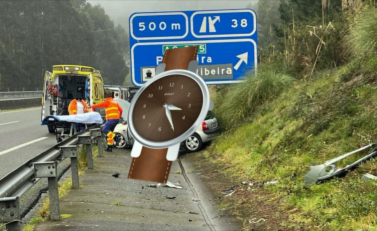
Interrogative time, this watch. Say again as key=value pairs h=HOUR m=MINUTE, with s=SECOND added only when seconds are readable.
h=3 m=25
